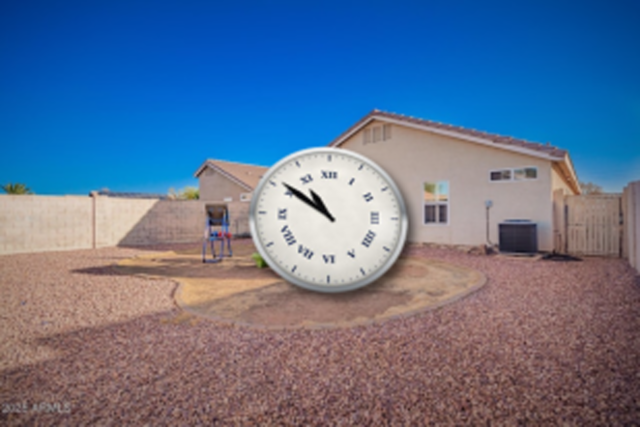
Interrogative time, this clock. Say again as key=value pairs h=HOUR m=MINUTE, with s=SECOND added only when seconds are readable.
h=10 m=51
